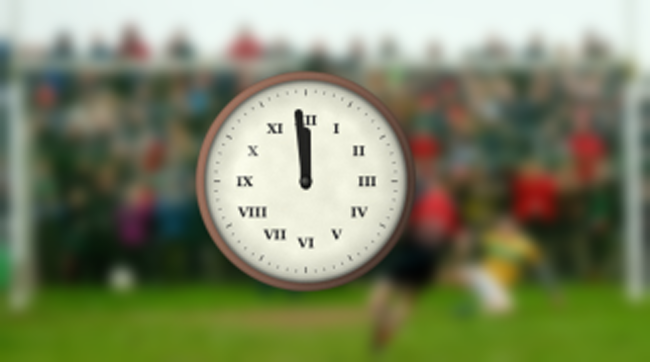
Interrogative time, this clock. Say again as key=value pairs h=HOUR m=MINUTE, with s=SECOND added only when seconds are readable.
h=11 m=59
